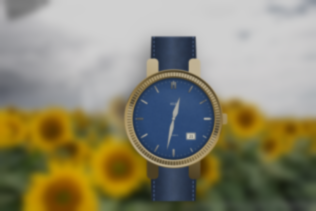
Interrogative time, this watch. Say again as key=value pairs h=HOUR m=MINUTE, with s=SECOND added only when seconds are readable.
h=12 m=32
